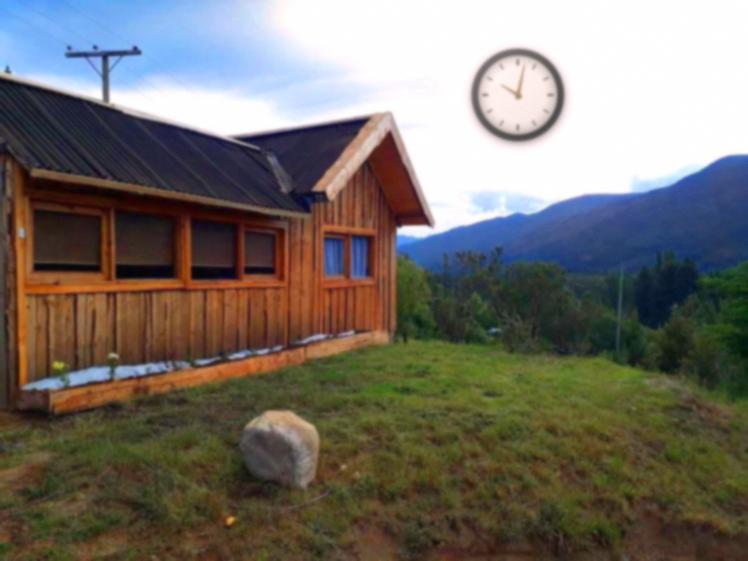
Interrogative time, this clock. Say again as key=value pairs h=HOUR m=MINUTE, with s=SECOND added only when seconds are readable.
h=10 m=2
